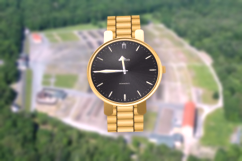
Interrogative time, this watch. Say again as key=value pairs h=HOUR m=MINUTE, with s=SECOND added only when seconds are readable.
h=11 m=45
